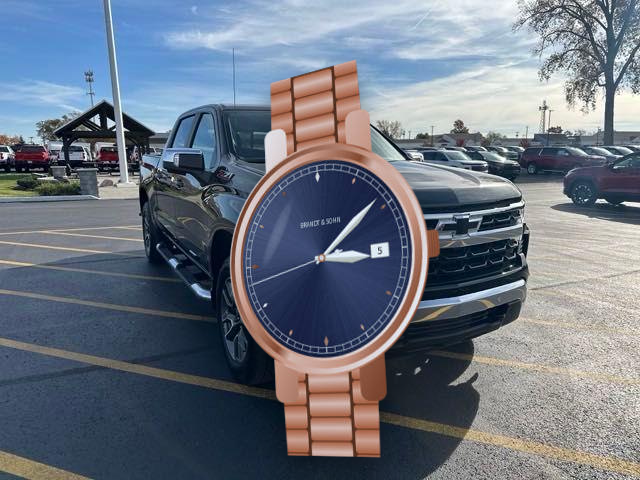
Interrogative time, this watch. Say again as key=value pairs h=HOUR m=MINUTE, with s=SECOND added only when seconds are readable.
h=3 m=8 s=43
